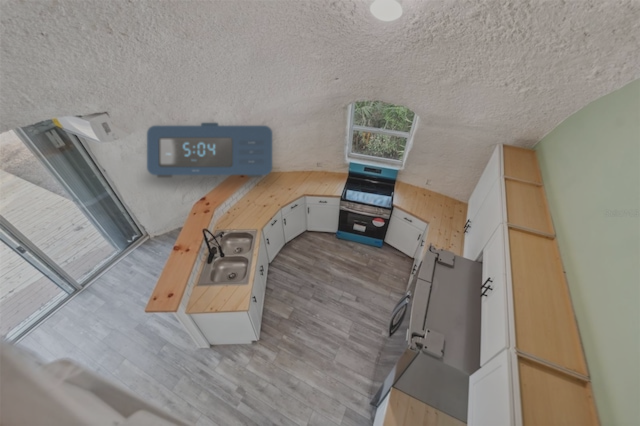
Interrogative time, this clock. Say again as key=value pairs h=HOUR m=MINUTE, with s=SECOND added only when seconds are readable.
h=5 m=4
